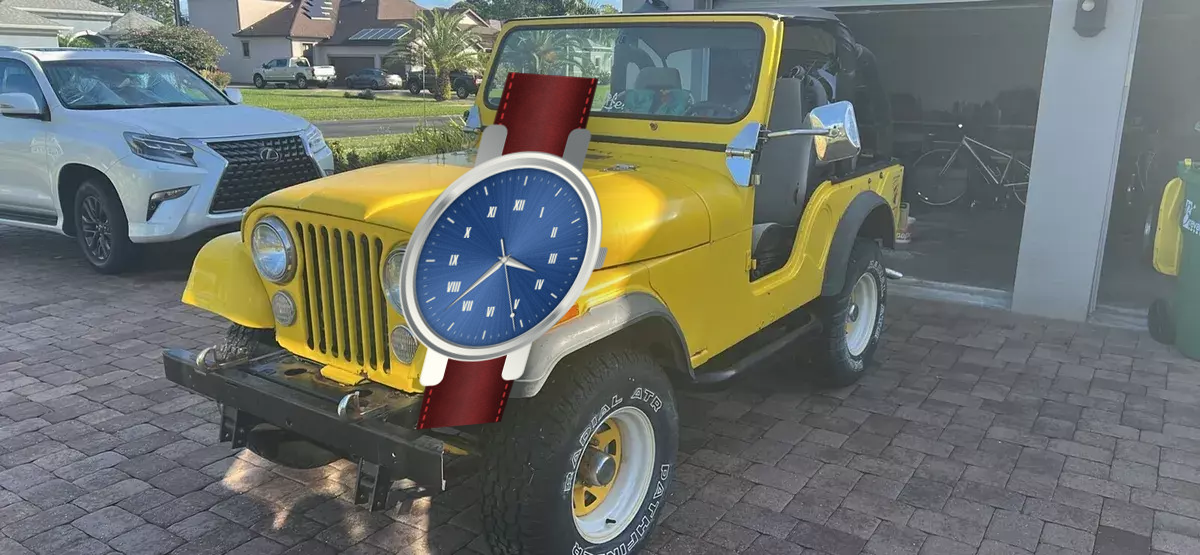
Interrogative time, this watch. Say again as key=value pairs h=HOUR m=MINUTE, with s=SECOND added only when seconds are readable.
h=3 m=37 s=26
